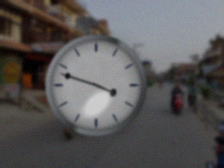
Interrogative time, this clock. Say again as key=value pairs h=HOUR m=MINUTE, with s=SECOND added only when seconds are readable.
h=3 m=48
